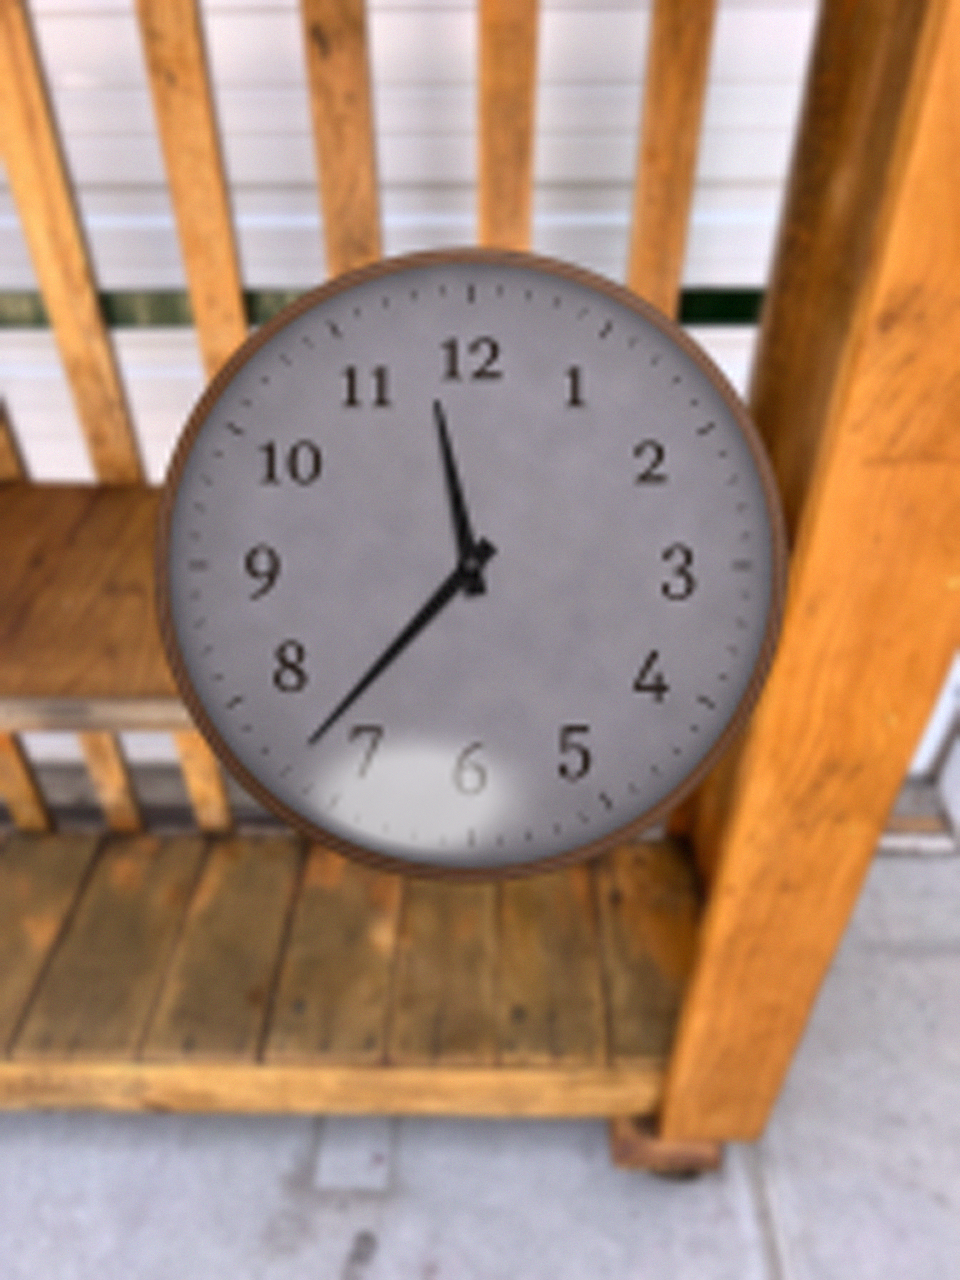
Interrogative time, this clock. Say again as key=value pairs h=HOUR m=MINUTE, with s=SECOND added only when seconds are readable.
h=11 m=37
